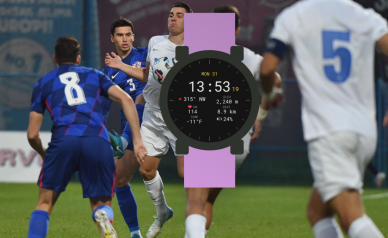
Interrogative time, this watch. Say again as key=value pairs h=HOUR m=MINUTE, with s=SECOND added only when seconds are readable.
h=13 m=53
